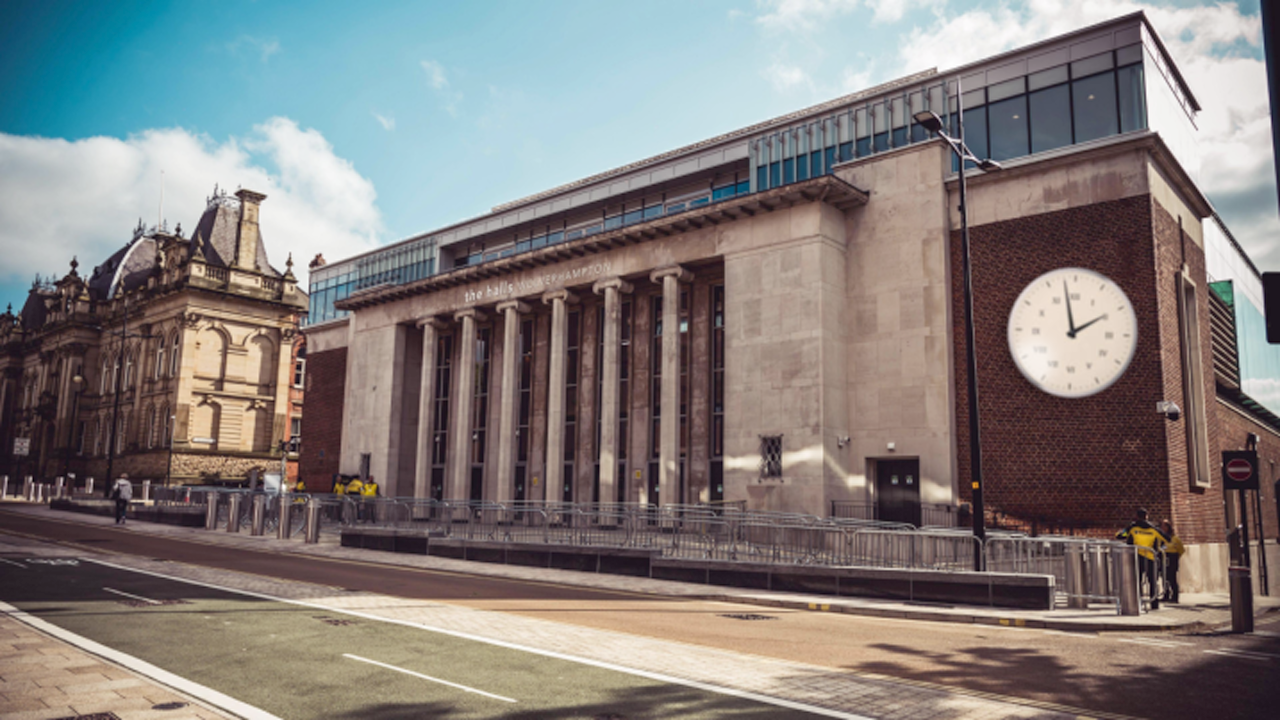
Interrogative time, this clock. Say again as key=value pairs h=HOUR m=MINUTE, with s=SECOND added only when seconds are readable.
h=1 m=58
